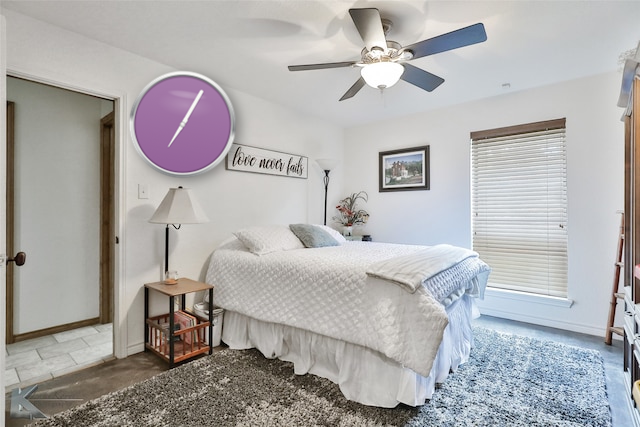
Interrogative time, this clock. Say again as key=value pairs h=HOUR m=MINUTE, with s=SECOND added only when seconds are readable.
h=7 m=5
